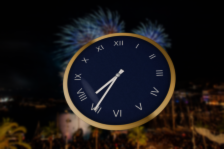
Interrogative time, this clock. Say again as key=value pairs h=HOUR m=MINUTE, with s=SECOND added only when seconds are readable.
h=7 m=35
